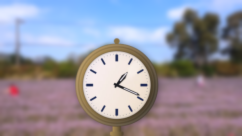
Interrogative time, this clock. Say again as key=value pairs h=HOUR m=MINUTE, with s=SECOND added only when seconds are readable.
h=1 m=19
